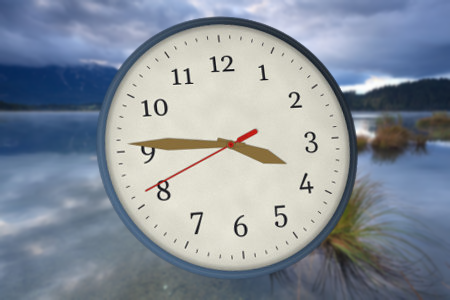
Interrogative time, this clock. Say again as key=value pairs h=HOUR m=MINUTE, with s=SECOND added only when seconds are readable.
h=3 m=45 s=41
